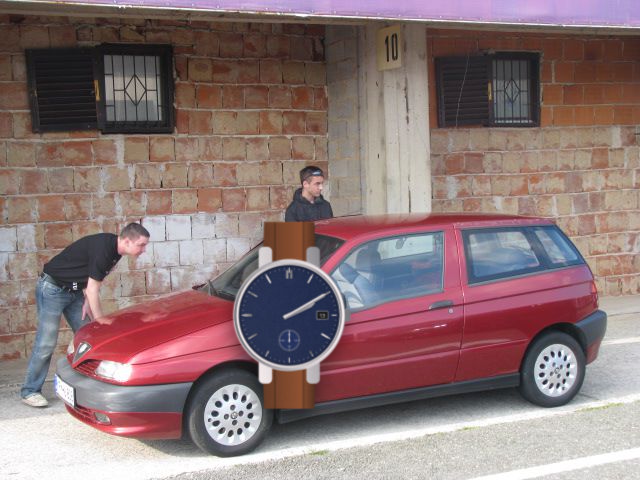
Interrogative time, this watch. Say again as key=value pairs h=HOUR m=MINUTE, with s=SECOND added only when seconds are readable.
h=2 m=10
